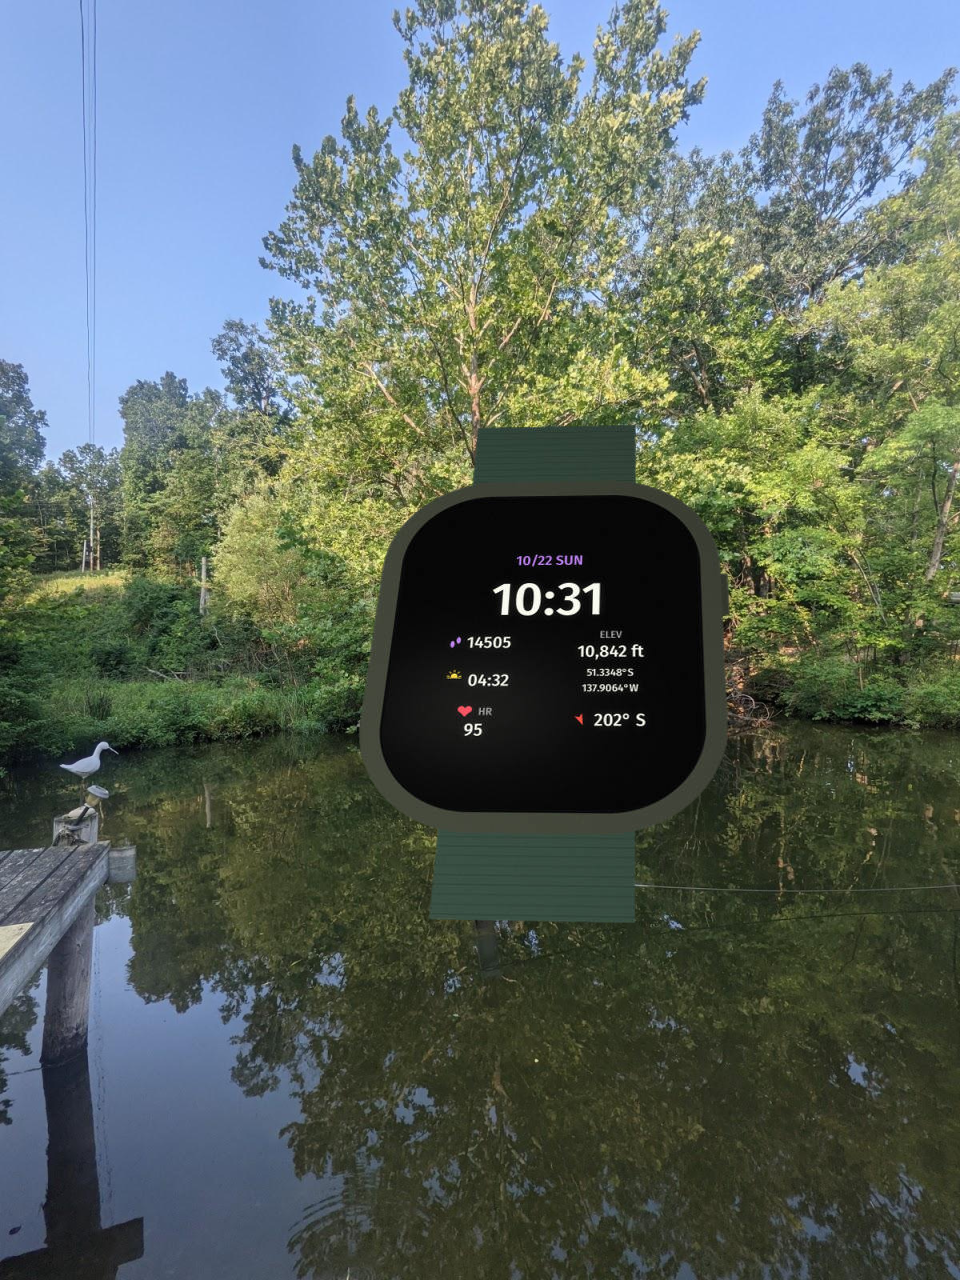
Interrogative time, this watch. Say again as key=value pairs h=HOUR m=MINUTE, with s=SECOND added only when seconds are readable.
h=10 m=31
